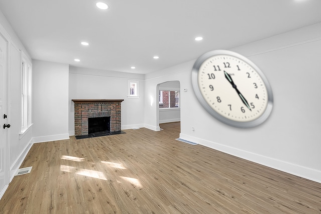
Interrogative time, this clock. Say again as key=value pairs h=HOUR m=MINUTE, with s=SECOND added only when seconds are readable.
h=11 m=27
